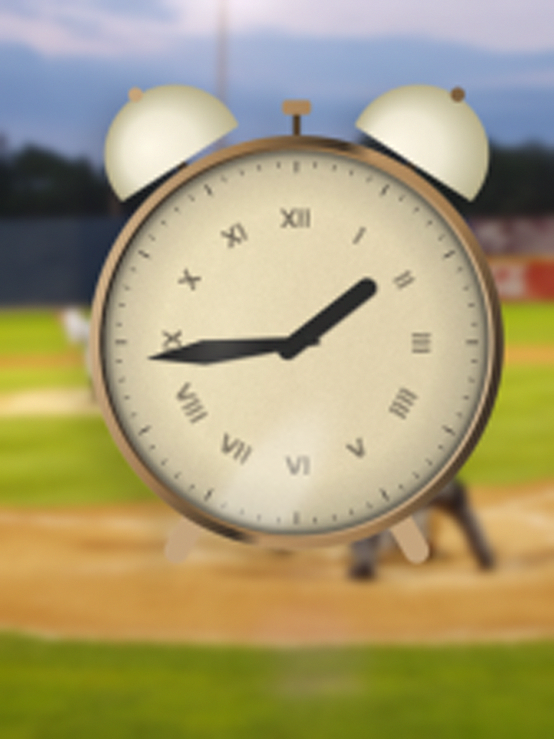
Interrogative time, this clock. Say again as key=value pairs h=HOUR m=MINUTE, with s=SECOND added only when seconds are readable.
h=1 m=44
